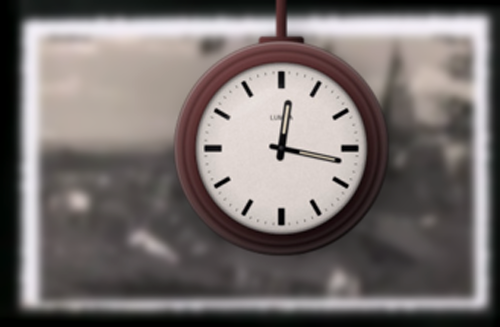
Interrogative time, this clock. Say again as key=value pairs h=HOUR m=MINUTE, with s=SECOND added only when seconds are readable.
h=12 m=17
